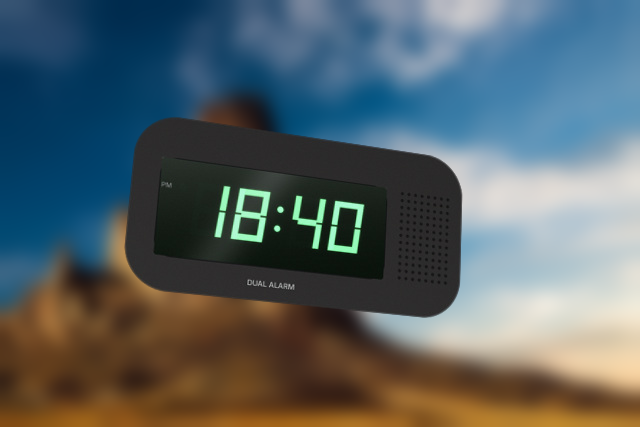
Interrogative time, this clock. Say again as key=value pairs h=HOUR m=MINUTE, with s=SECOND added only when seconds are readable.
h=18 m=40
